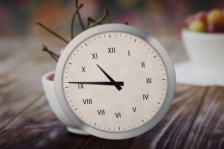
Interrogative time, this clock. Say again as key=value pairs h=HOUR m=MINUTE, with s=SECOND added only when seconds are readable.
h=10 m=46
